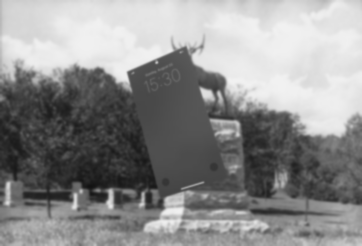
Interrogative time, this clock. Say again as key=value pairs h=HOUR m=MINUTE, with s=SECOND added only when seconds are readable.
h=15 m=30
